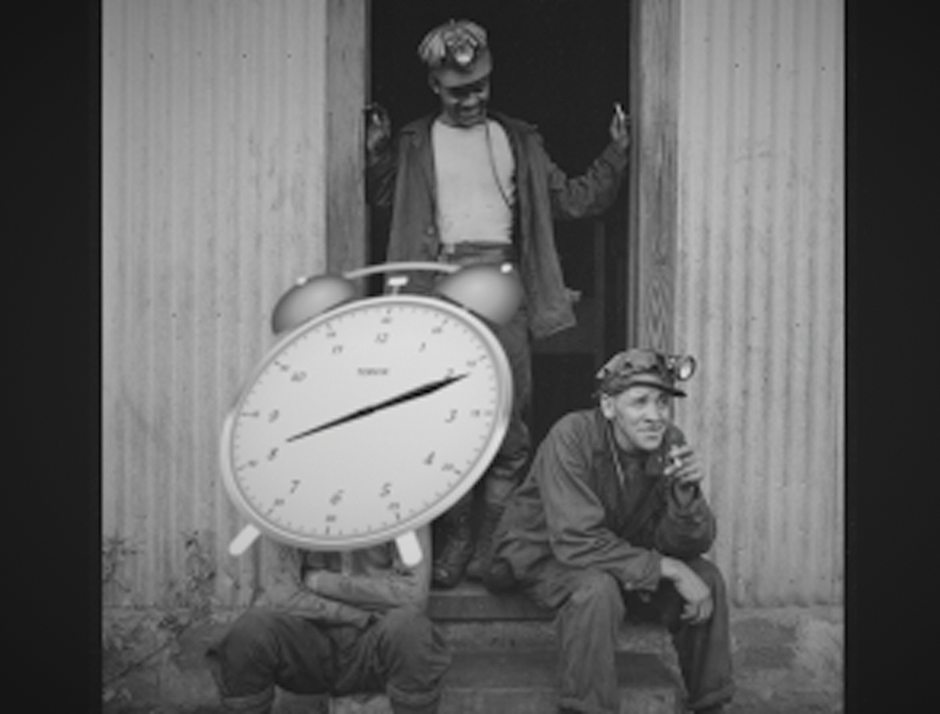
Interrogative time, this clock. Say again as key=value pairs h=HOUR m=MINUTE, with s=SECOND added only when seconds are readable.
h=8 m=11
